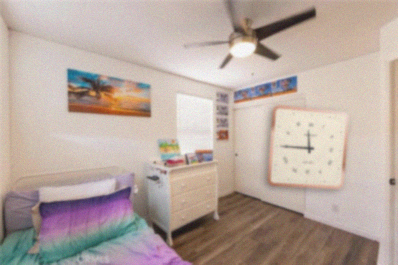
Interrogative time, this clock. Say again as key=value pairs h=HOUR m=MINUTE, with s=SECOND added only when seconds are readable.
h=11 m=45
